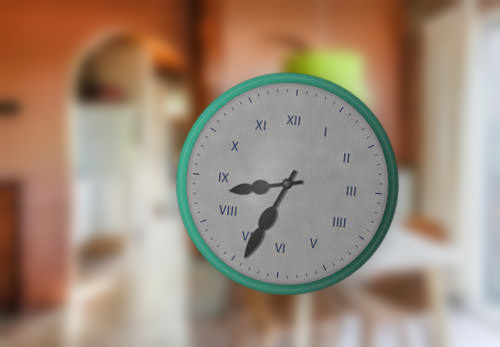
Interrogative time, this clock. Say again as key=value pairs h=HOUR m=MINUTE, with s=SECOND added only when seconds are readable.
h=8 m=34
